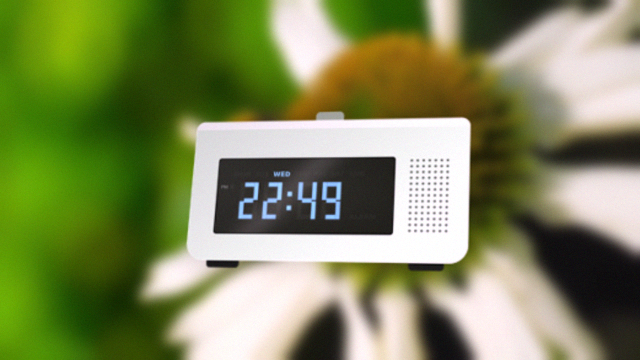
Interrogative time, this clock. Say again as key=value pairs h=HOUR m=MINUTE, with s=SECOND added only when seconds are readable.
h=22 m=49
